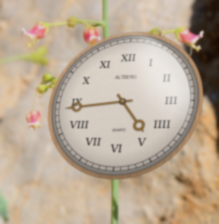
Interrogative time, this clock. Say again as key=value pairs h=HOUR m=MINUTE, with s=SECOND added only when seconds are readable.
h=4 m=44
